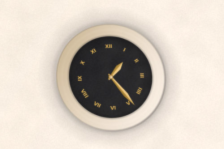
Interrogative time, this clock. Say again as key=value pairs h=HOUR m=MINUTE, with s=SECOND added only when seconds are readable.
h=1 m=24
